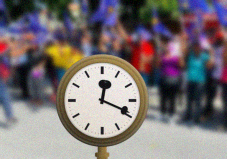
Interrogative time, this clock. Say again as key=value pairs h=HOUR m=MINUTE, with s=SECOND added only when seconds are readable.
h=12 m=19
